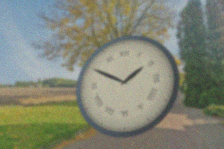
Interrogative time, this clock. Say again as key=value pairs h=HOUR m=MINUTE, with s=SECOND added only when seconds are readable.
h=1 m=50
